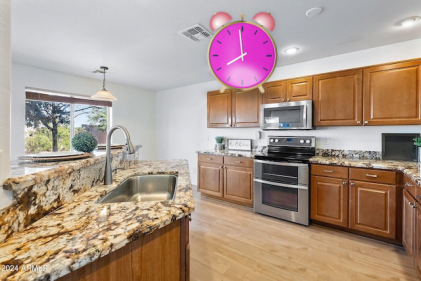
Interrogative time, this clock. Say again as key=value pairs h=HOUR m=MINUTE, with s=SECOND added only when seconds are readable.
h=7 m=59
